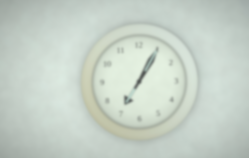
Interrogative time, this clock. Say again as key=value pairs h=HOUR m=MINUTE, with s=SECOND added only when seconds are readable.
h=7 m=5
